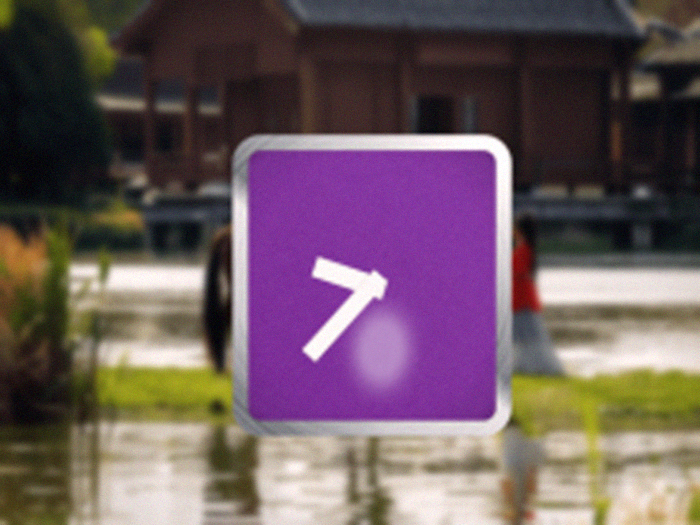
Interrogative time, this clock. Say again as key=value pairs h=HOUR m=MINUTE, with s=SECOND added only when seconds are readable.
h=9 m=37
